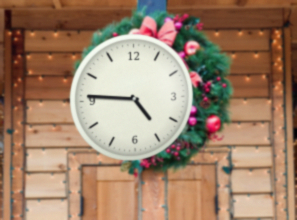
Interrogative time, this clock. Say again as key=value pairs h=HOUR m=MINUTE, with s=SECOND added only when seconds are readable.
h=4 m=46
